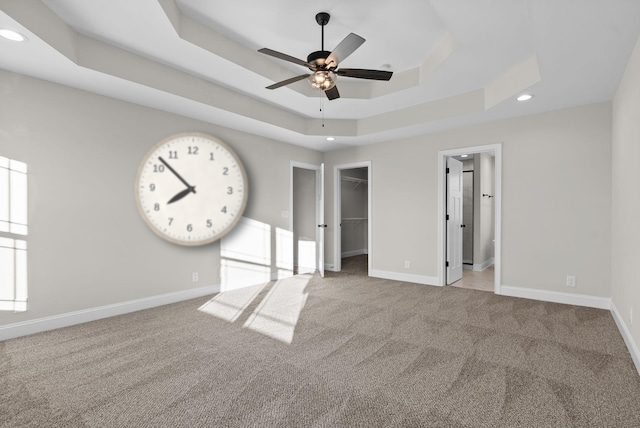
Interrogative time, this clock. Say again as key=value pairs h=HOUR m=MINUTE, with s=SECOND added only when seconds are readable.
h=7 m=52
